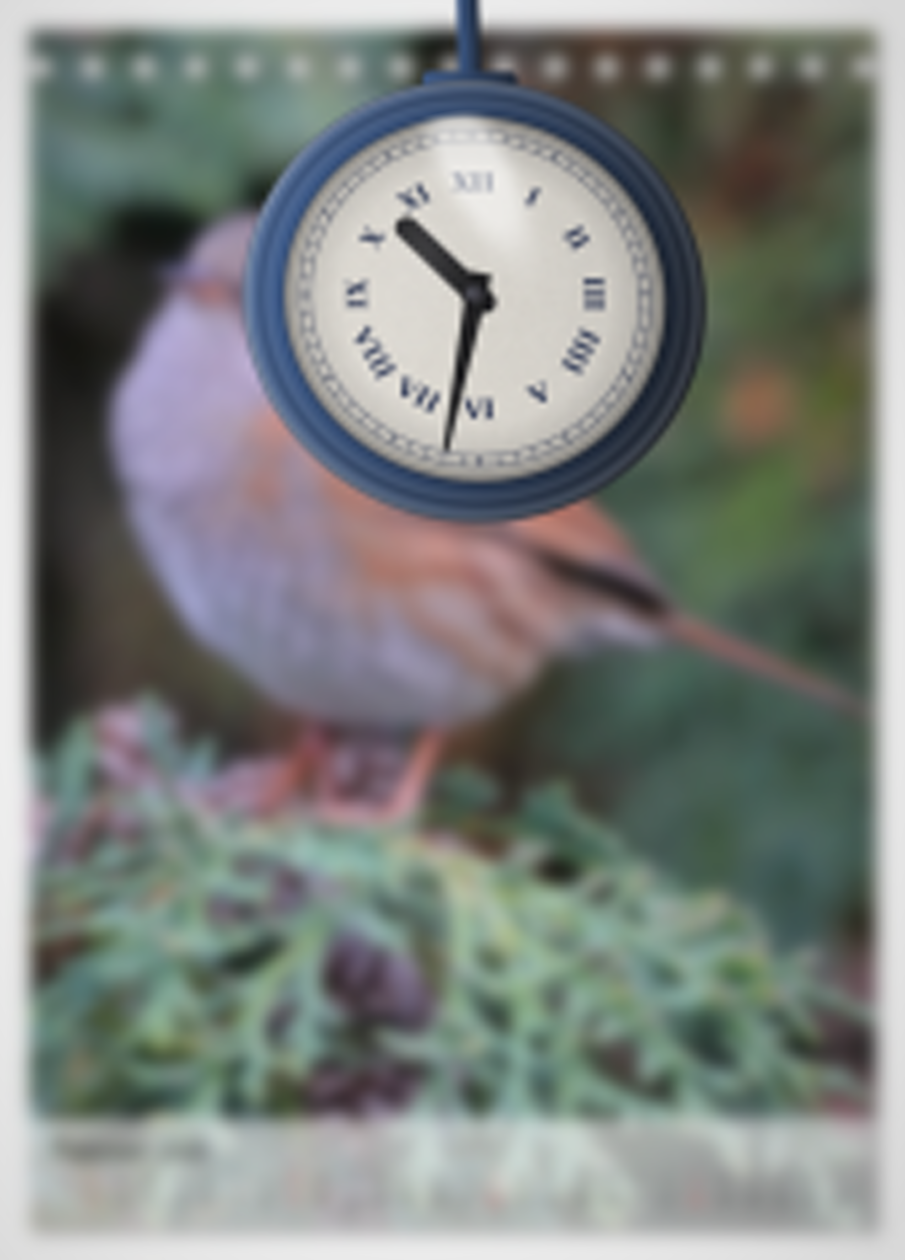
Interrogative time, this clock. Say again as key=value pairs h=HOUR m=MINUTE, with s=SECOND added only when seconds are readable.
h=10 m=32
